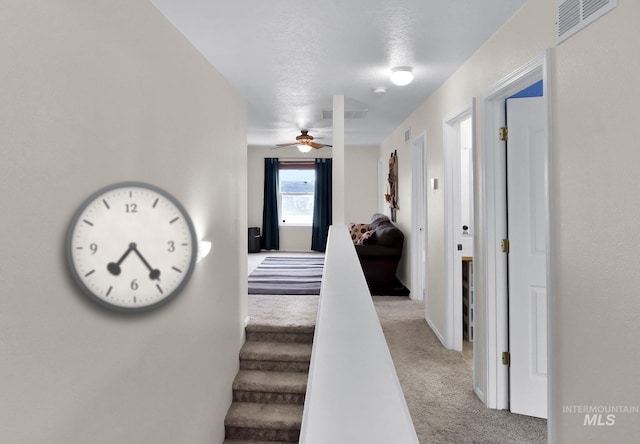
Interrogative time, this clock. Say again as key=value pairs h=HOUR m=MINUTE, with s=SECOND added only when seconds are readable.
h=7 m=24
